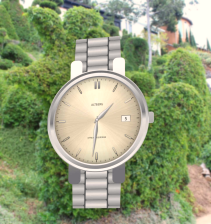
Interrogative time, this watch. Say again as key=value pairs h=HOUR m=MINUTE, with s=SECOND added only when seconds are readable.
h=1 m=31
